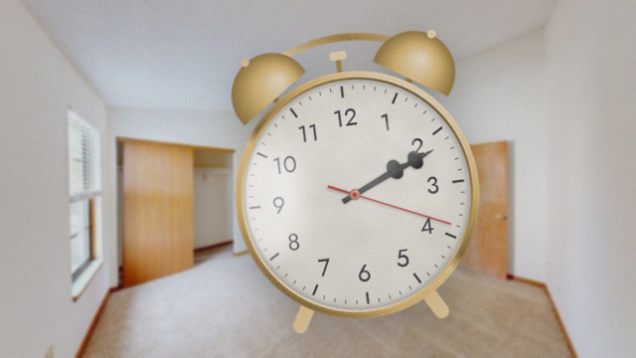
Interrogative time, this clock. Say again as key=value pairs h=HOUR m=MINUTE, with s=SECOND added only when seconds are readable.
h=2 m=11 s=19
